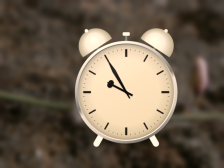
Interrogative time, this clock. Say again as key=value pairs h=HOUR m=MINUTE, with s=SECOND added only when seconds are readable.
h=9 m=55
